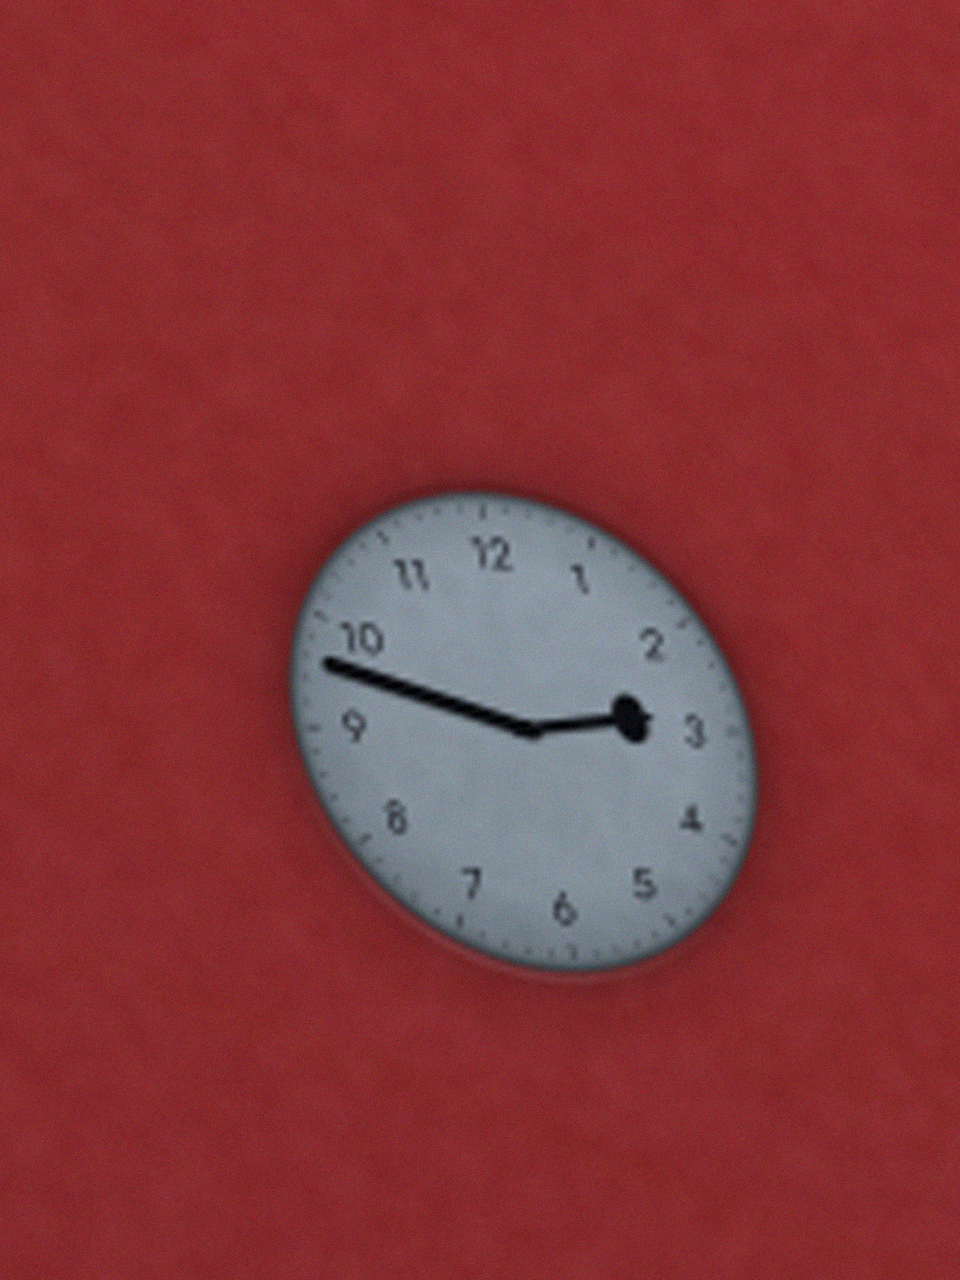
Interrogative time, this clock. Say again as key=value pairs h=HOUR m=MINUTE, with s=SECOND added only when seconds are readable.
h=2 m=48
